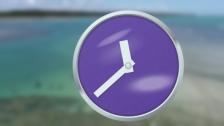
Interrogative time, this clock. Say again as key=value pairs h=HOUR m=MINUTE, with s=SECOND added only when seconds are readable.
h=11 m=38
